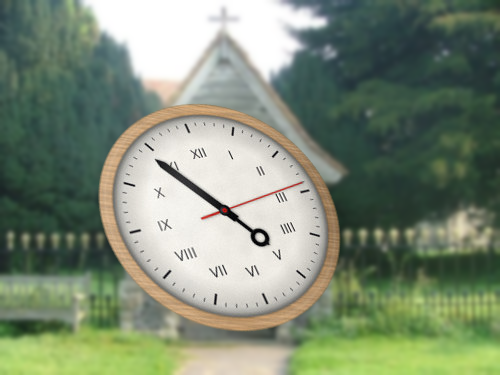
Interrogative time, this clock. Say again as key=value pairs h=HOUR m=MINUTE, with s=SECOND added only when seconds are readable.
h=4 m=54 s=14
